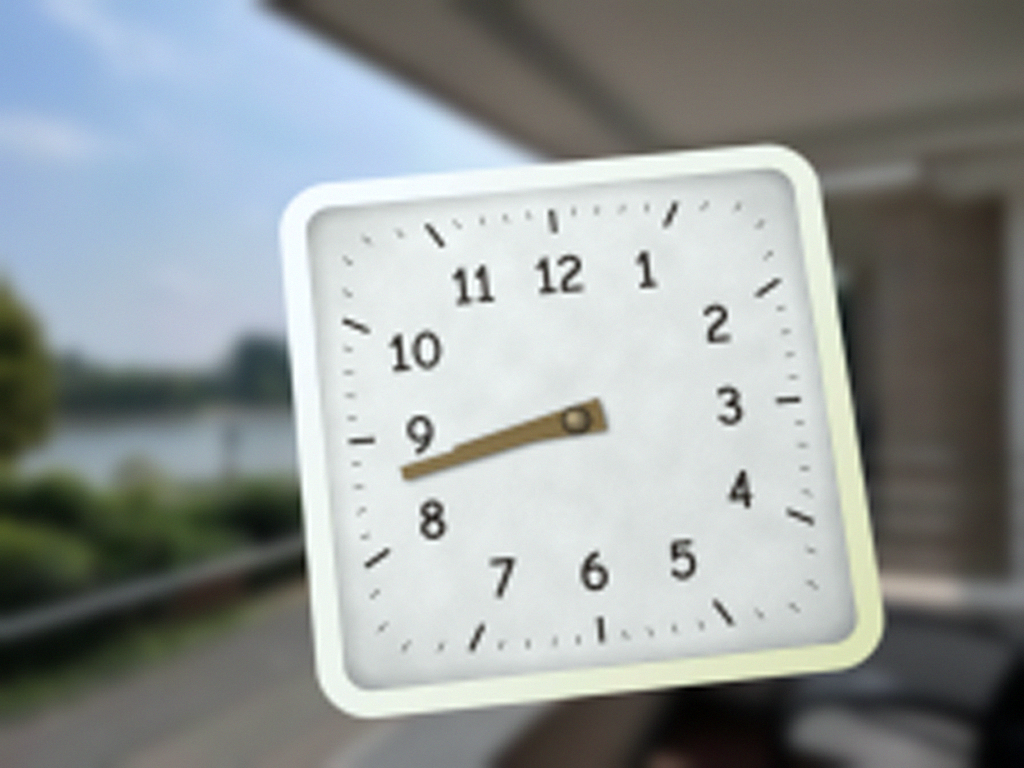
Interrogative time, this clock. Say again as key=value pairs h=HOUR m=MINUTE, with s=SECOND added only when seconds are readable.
h=8 m=43
